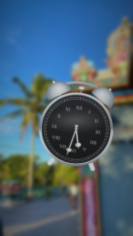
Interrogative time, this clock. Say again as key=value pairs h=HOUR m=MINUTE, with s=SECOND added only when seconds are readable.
h=5 m=32
